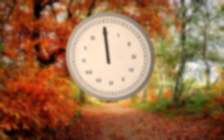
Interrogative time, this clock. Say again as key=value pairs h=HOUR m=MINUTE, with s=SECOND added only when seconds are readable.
h=12 m=0
